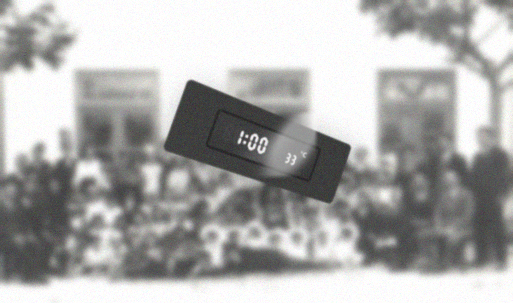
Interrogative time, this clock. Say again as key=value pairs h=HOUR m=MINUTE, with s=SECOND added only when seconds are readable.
h=1 m=0
